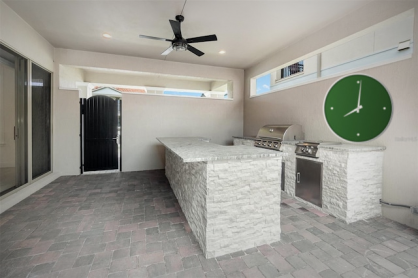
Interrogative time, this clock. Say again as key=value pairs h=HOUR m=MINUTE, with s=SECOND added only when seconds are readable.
h=8 m=1
